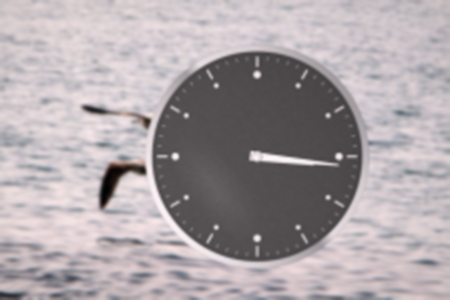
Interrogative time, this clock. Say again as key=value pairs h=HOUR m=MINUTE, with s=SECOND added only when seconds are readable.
h=3 m=16
